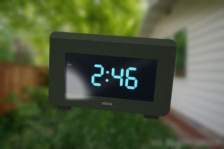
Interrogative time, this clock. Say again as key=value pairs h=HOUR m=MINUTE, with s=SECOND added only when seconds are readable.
h=2 m=46
